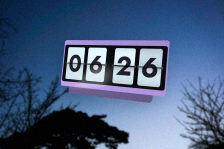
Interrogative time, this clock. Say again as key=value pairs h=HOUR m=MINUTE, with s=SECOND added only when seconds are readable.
h=6 m=26
